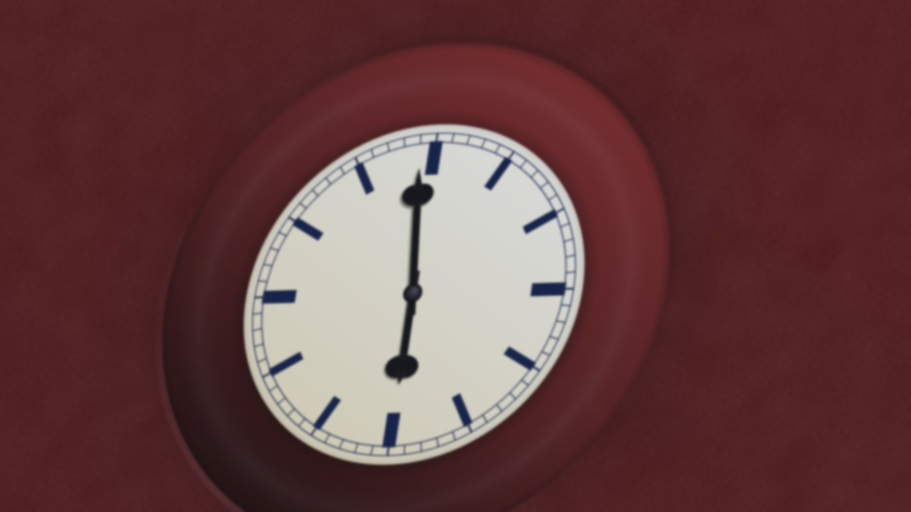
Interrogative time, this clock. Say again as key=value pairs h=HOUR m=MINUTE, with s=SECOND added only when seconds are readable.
h=5 m=59
